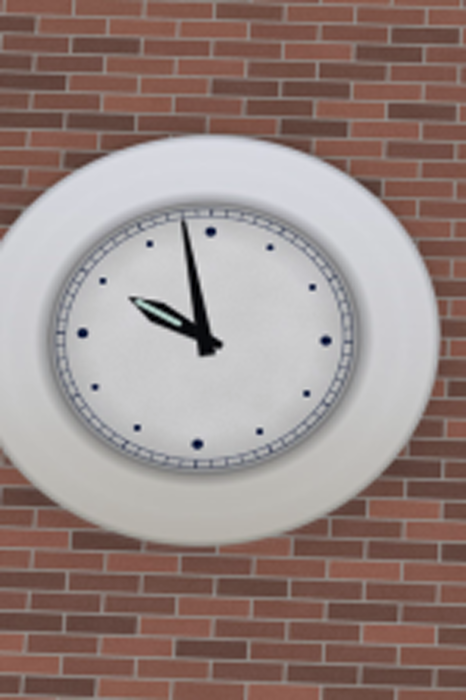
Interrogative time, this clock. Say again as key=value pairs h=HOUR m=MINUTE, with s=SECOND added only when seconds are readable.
h=9 m=58
